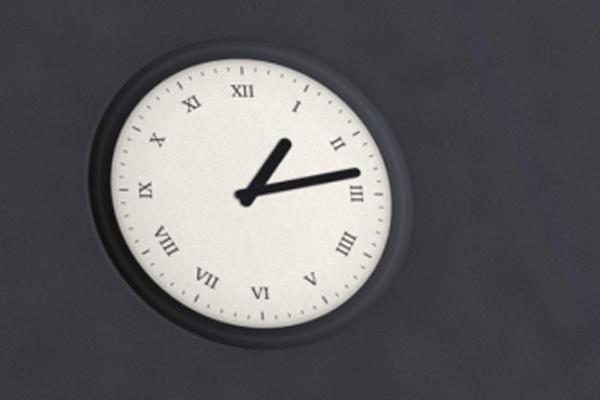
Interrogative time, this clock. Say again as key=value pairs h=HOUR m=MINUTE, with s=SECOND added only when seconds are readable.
h=1 m=13
